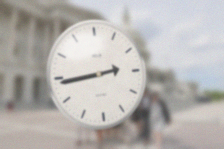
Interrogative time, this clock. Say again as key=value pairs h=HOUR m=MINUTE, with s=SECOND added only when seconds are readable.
h=2 m=44
